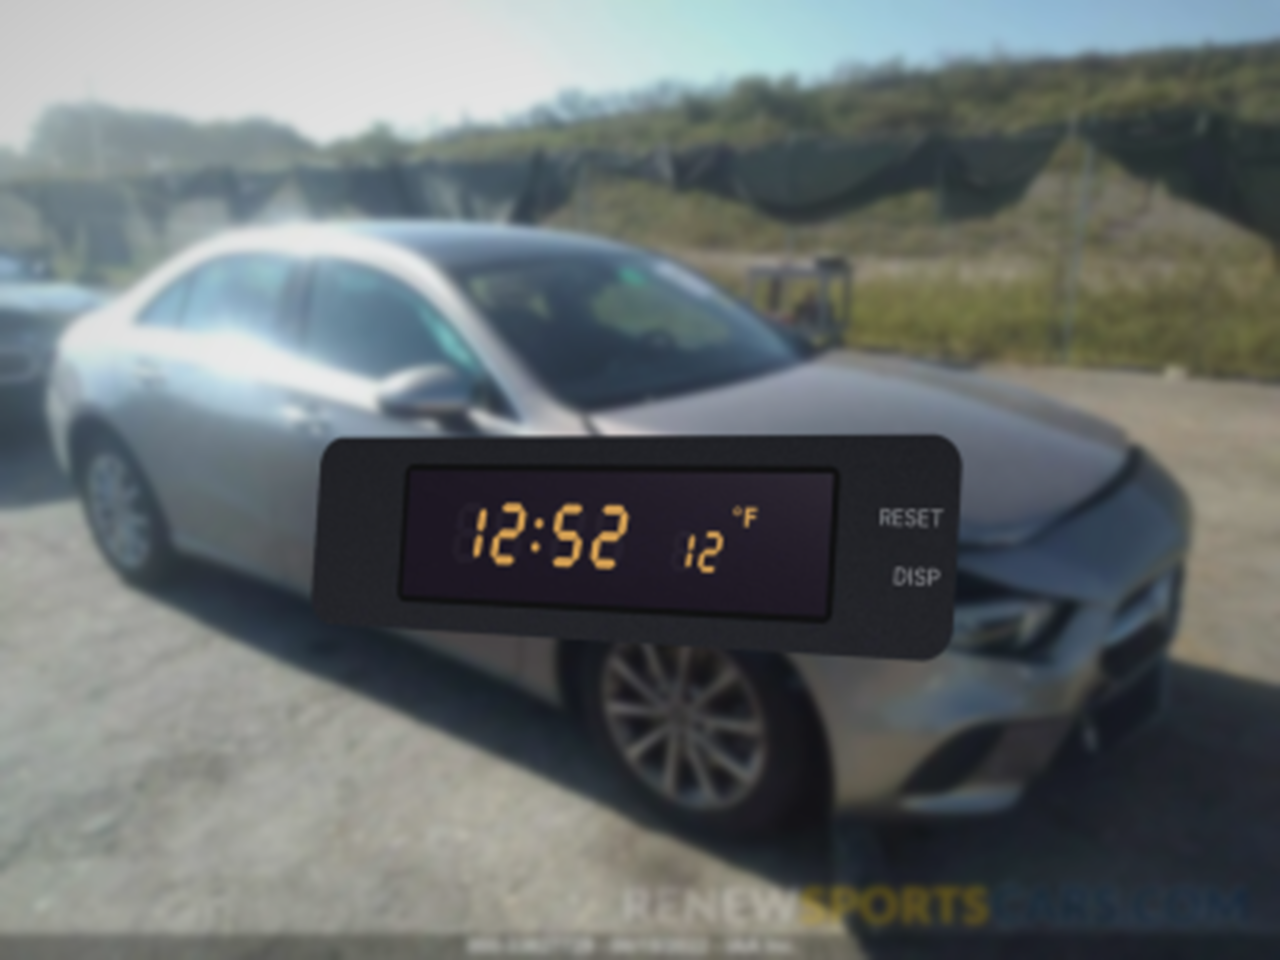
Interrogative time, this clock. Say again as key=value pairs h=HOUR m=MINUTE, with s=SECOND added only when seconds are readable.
h=12 m=52
